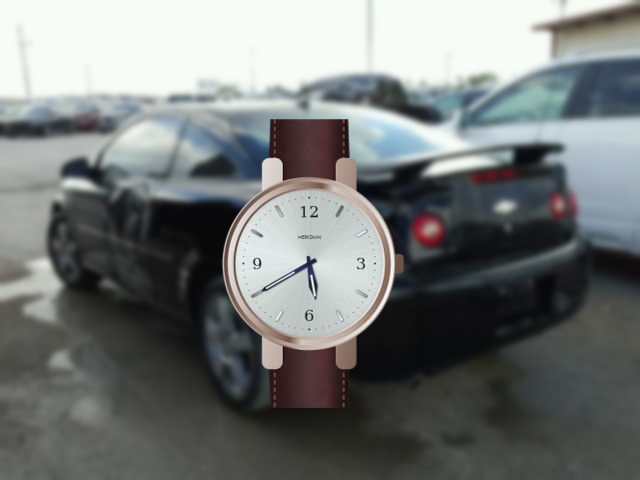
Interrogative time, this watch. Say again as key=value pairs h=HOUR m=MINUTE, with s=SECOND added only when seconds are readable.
h=5 m=40
